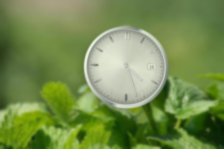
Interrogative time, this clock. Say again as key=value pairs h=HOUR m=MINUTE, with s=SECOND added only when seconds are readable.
h=4 m=27
